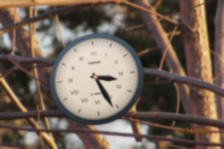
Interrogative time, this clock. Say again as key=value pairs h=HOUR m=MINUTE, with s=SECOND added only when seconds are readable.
h=3 m=26
